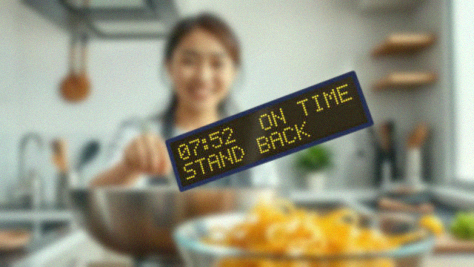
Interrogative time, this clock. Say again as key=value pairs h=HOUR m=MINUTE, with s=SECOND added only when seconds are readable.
h=7 m=52
